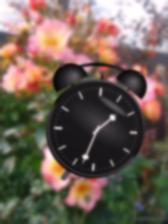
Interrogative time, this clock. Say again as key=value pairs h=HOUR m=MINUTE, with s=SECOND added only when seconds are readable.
h=1 m=33
